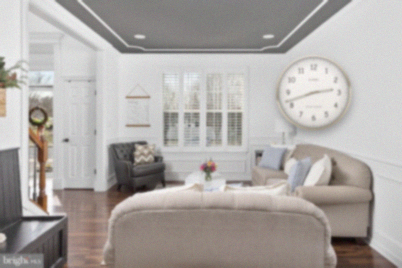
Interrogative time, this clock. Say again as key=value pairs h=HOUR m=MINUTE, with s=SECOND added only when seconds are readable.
h=2 m=42
